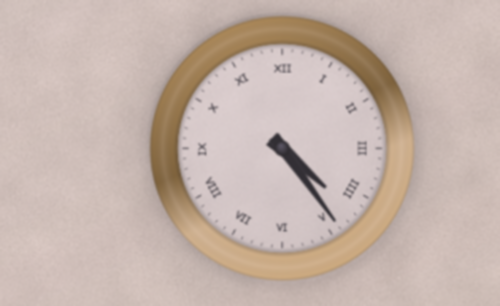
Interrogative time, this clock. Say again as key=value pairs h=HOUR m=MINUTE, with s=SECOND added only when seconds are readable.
h=4 m=24
